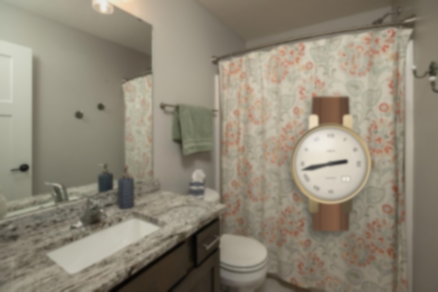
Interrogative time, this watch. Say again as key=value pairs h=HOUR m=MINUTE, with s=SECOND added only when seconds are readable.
h=2 m=43
